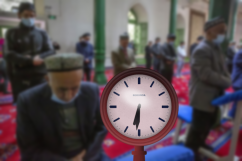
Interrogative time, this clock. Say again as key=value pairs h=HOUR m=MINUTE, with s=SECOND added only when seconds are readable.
h=6 m=31
